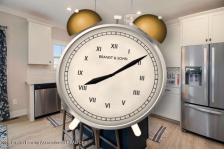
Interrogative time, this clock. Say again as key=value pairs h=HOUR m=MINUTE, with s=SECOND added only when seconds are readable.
h=8 m=9
